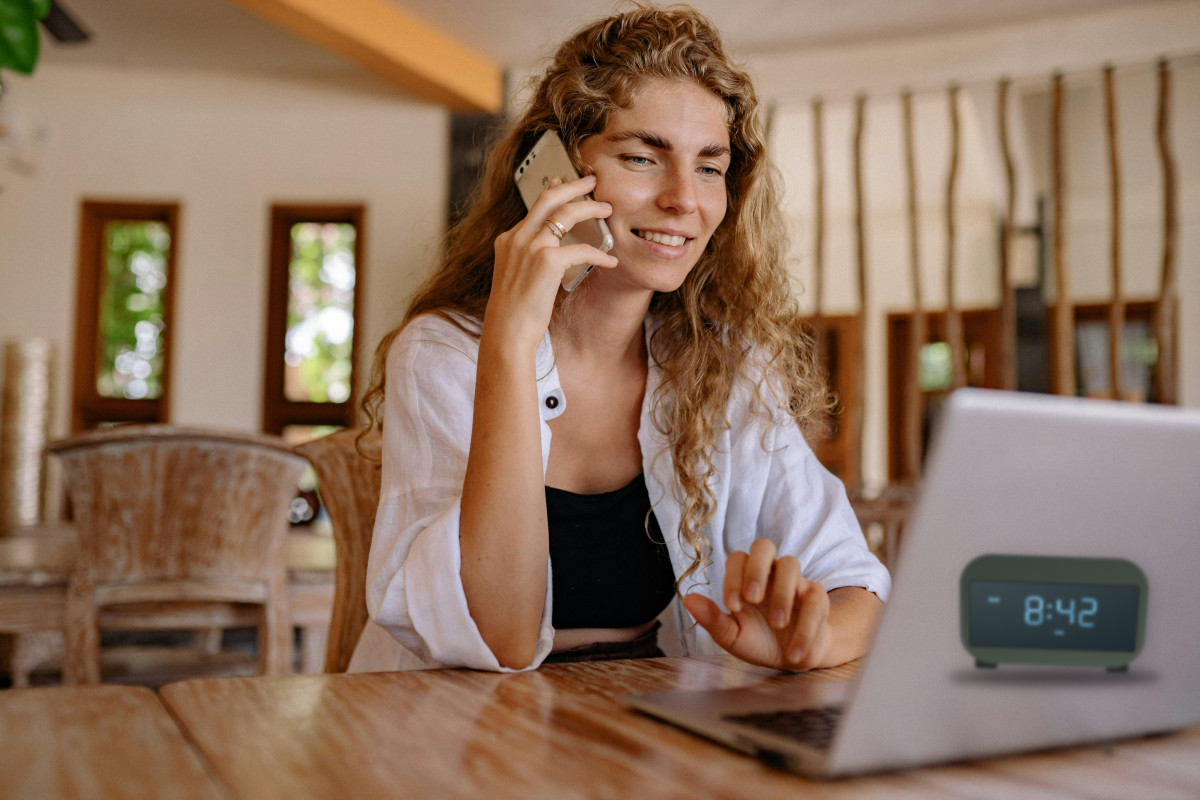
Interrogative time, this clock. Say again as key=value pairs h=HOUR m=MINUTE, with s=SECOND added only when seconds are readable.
h=8 m=42
